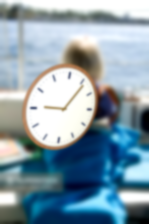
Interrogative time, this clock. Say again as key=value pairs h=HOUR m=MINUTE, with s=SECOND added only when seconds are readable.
h=9 m=6
